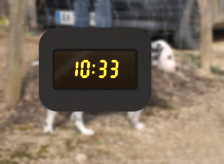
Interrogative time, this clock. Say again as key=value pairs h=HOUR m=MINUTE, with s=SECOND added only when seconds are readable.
h=10 m=33
